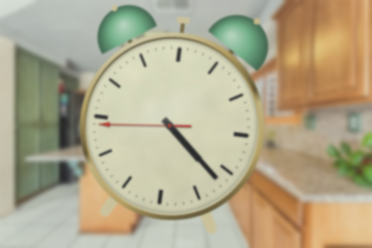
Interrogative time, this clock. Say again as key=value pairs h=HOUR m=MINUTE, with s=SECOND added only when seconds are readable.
h=4 m=21 s=44
